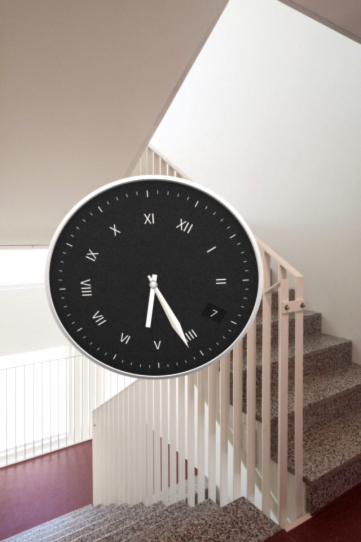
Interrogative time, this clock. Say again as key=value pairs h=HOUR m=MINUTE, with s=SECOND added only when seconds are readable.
h=5 m=21
